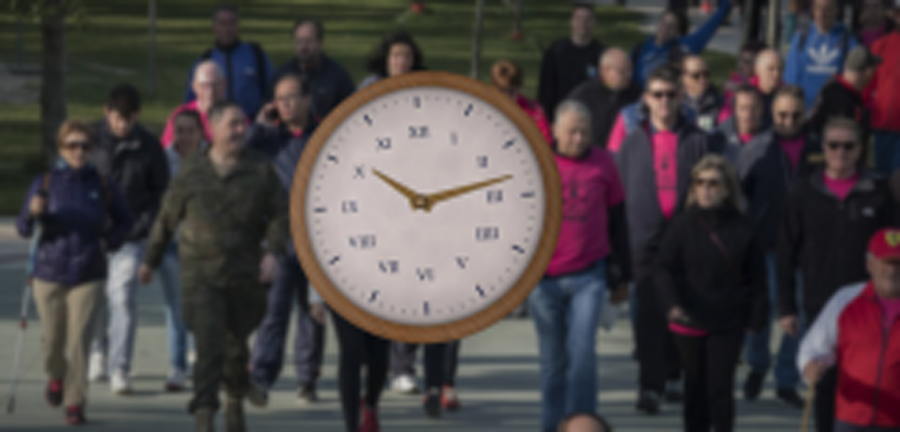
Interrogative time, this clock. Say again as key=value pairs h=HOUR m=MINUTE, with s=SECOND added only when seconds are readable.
h=10 m=13
